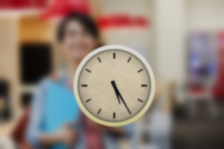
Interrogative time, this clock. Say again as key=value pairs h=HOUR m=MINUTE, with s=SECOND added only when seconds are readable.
h=5 m=25
